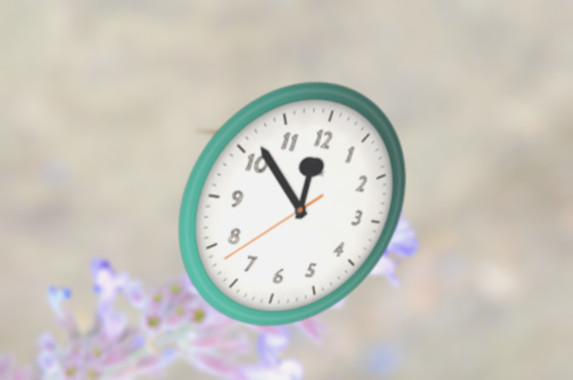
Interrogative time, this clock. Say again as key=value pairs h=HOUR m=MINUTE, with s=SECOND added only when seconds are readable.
h=11 m=51 s=38
